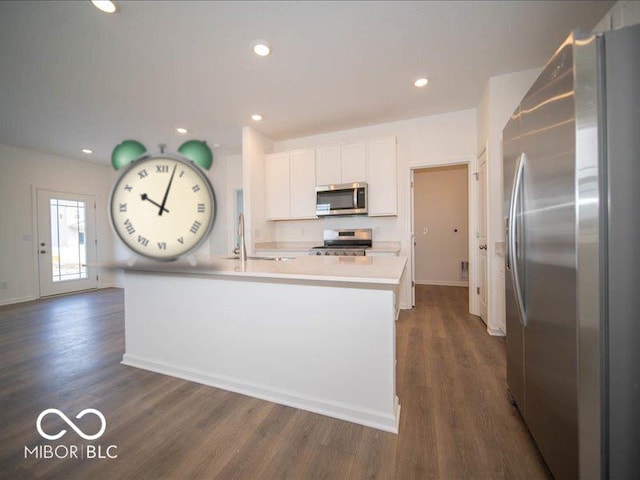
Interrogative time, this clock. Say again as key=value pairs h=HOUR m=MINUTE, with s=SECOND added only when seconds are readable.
h=10 m=3
